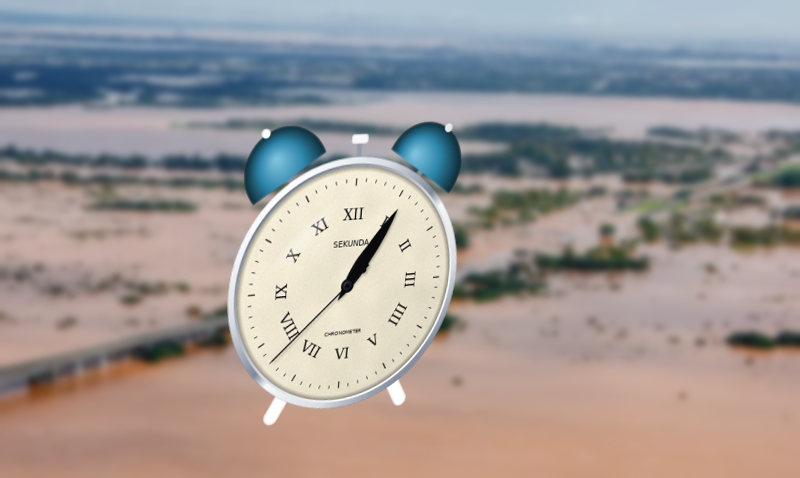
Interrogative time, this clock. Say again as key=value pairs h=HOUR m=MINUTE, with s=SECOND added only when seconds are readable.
h=1 m=5 s=38
